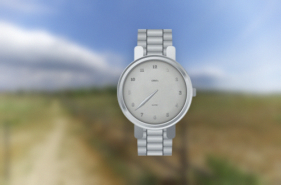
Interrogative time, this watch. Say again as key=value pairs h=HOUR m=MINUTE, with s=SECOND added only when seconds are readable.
h=7 m=38
